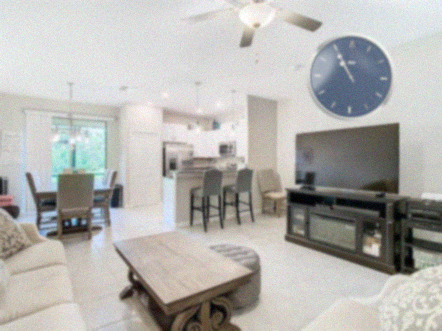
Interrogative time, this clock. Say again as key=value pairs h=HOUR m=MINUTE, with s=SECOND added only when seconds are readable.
h=10 m=55
